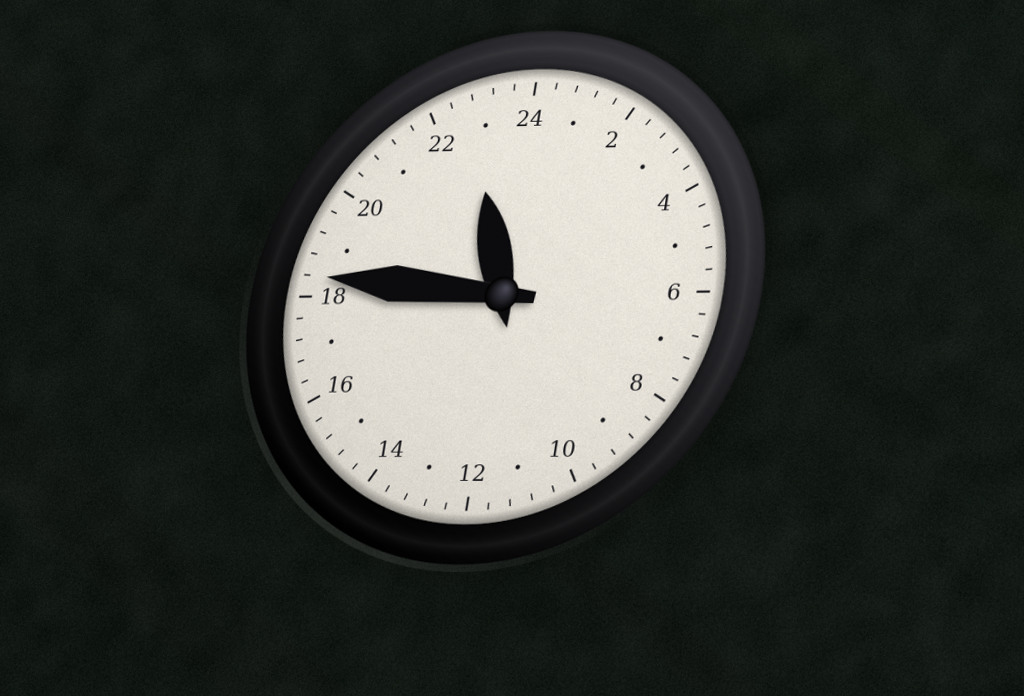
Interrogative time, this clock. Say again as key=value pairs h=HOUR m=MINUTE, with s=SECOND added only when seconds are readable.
h=22 m=46
